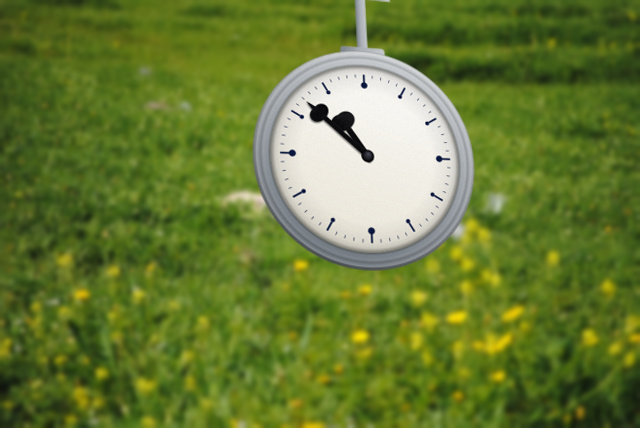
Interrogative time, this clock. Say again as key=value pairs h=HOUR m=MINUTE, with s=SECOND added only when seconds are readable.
h=10 m=52
